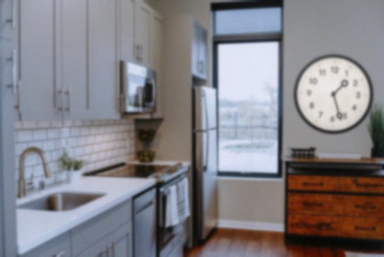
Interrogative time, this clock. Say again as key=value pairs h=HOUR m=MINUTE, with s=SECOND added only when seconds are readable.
h=1 m=27
